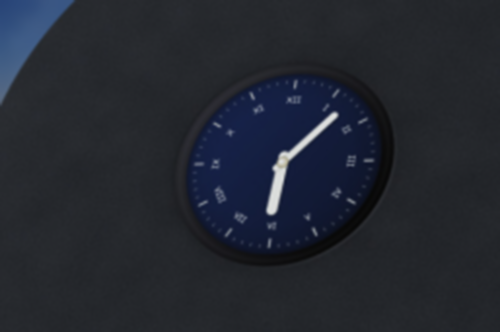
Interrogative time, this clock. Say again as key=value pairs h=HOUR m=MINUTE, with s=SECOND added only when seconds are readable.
h=6 m=7
